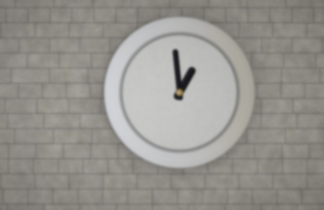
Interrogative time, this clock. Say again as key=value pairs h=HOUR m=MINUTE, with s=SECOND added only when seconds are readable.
h=12 m=59
